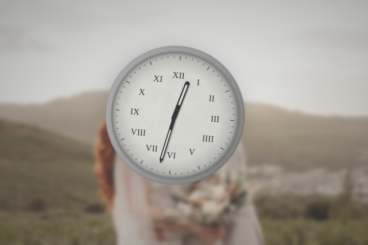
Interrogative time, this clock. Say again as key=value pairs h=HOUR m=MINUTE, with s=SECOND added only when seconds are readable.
h=12 m=32
